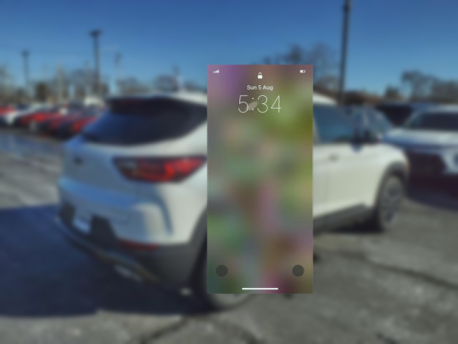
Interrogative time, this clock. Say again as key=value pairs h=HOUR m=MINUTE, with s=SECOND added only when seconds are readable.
h=5 m=34
